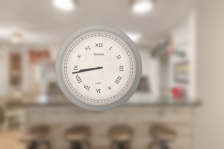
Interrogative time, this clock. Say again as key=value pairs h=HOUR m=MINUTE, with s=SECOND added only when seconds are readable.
h=8 m=43
